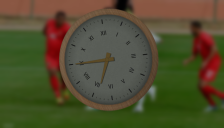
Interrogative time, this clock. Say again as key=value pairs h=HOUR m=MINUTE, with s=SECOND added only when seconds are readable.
h=6 m=45
